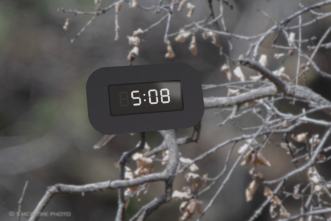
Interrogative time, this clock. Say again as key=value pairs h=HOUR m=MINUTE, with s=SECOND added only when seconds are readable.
h=5 m=8
